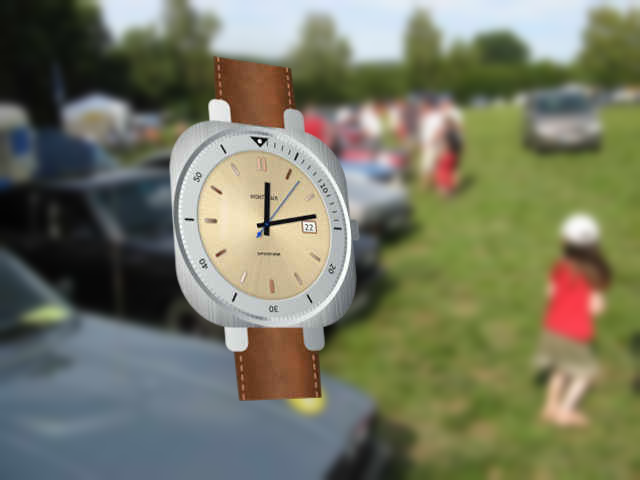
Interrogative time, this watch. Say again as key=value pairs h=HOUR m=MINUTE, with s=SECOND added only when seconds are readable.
h=12 m=13 s=7
